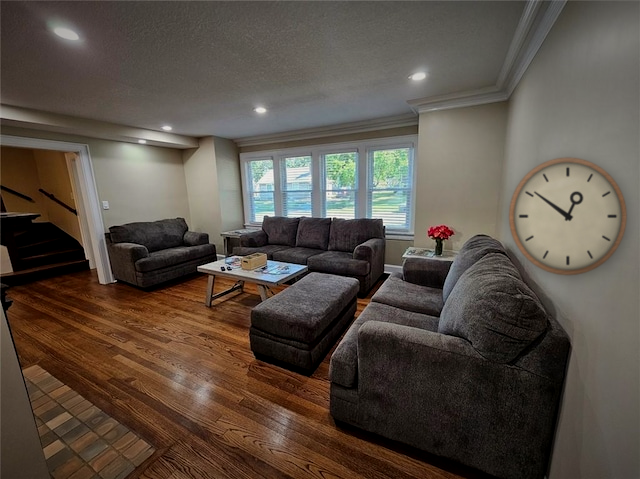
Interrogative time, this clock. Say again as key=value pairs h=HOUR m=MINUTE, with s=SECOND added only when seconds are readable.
h=12 m=51
